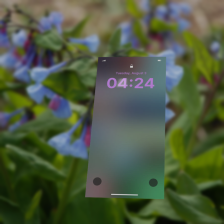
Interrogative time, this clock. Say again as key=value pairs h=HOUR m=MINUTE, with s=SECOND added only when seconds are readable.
h=4 m=24
